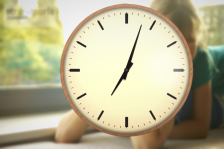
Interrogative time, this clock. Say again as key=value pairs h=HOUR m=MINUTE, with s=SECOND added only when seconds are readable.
h=7 m=3
